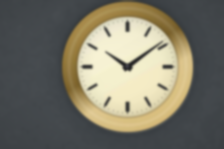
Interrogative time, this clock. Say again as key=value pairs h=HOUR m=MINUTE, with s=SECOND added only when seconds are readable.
h=10 m=9
